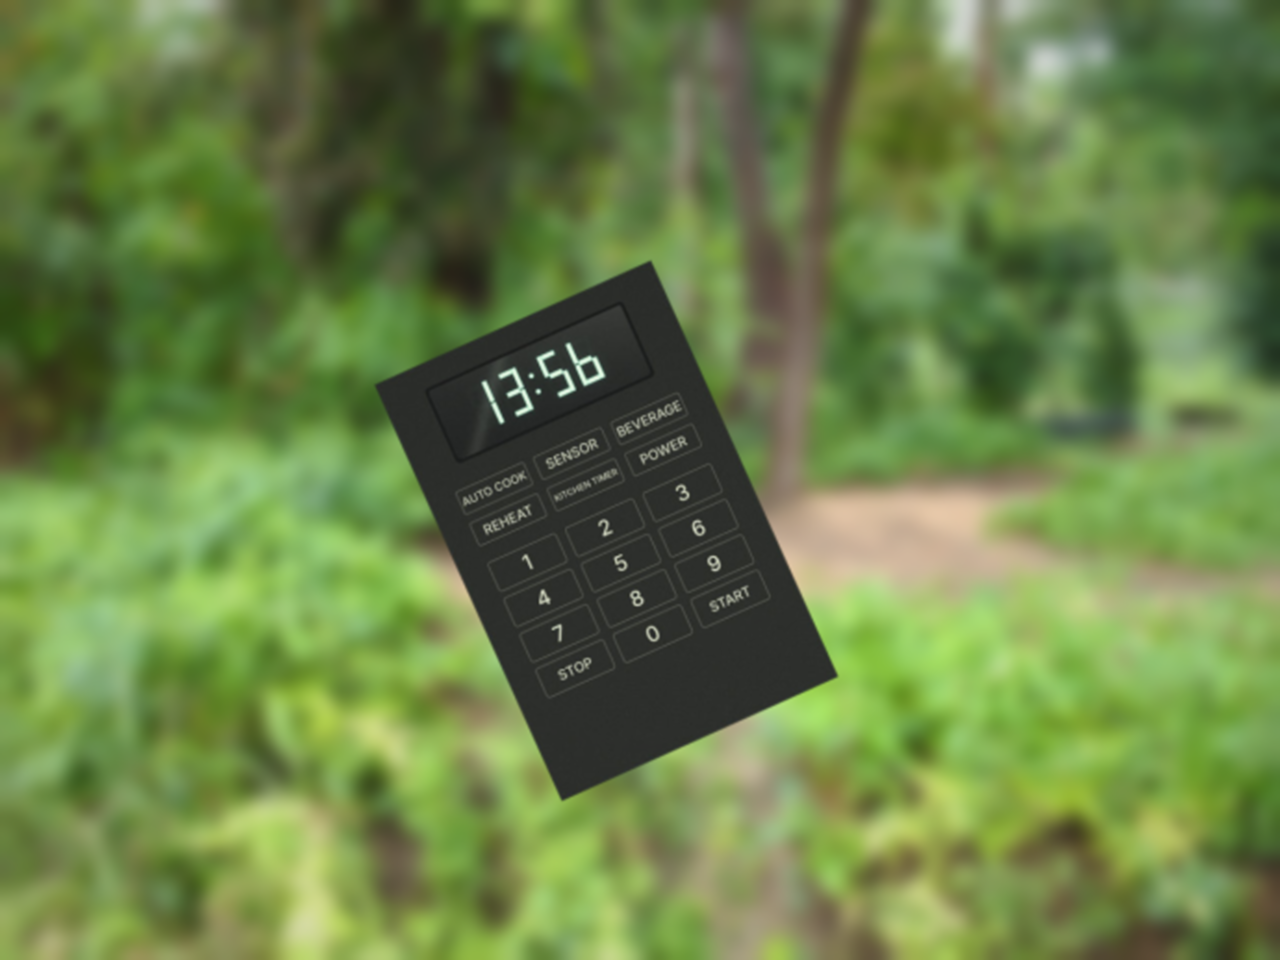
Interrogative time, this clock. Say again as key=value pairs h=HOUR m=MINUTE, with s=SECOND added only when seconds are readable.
h=13 m=56
